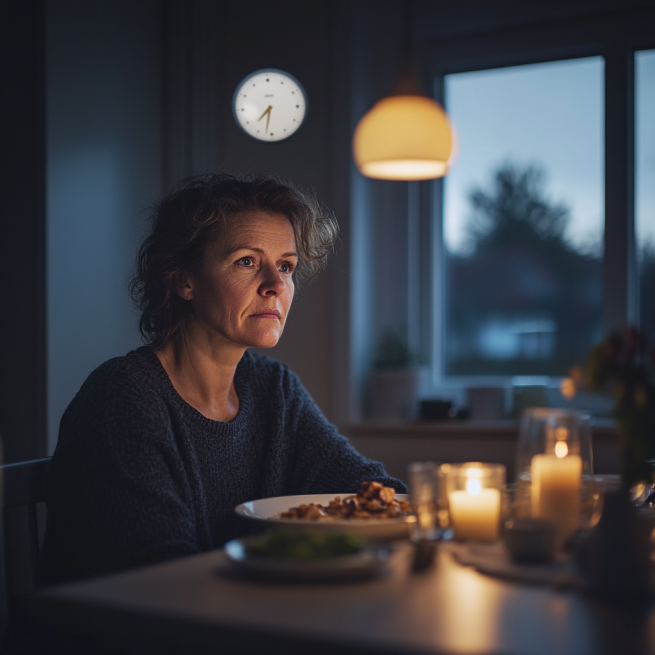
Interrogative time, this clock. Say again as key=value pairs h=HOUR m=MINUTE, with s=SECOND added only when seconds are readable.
h=7 m=32
